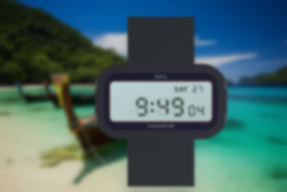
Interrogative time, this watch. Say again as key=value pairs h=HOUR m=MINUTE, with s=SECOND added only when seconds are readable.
h=9 m=49
